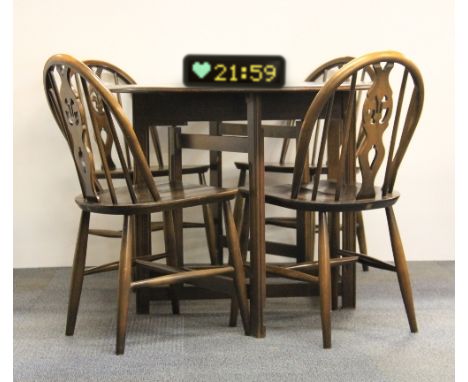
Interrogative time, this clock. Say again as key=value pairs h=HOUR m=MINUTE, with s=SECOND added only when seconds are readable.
h=21 m=59
